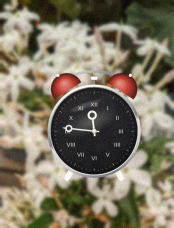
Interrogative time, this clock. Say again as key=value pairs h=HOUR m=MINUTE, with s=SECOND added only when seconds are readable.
h=11 m=46
